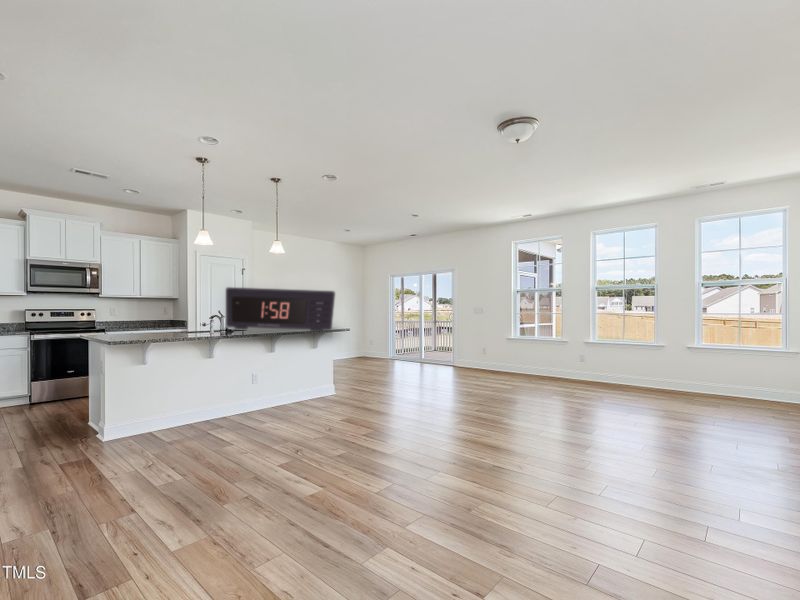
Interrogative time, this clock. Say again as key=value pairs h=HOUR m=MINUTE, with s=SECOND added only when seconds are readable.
h=1 m=58
